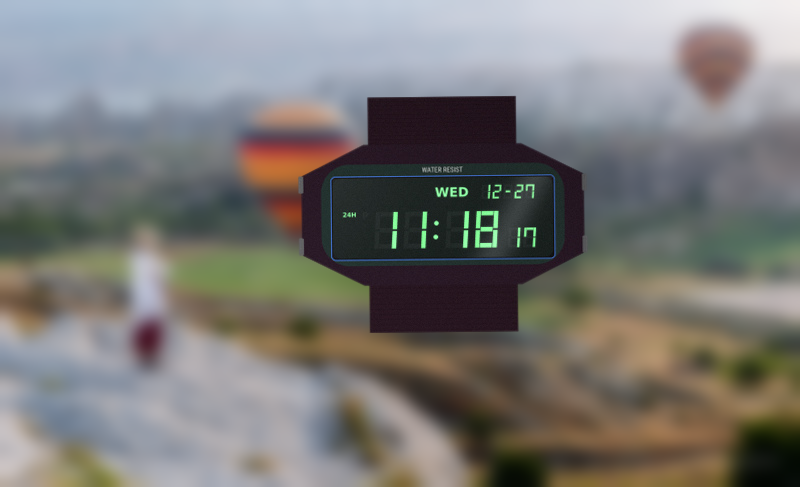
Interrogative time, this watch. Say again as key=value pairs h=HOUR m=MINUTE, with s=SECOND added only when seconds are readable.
h=11 m=18 s=17
